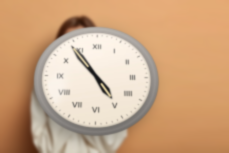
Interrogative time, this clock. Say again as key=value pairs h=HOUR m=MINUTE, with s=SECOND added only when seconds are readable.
h=4 m=54
